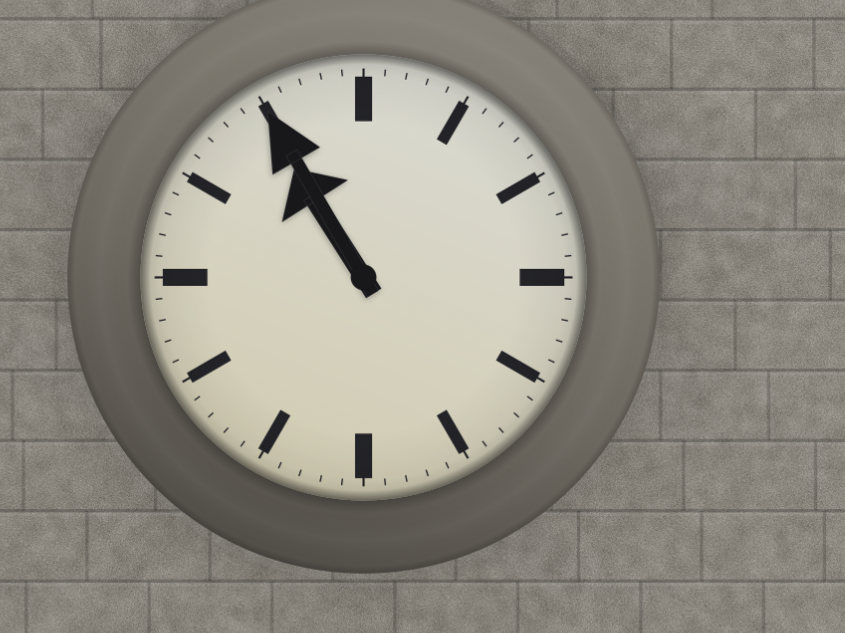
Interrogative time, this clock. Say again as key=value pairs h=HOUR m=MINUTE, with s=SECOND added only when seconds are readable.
h=10 m=55
